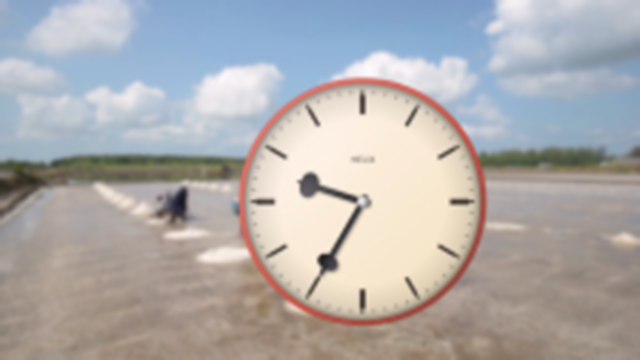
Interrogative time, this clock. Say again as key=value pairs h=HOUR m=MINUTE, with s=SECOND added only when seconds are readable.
h=9 m=35
